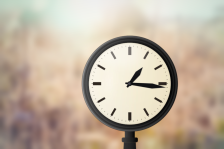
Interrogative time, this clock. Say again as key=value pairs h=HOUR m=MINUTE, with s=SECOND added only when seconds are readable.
h=1 m=16
